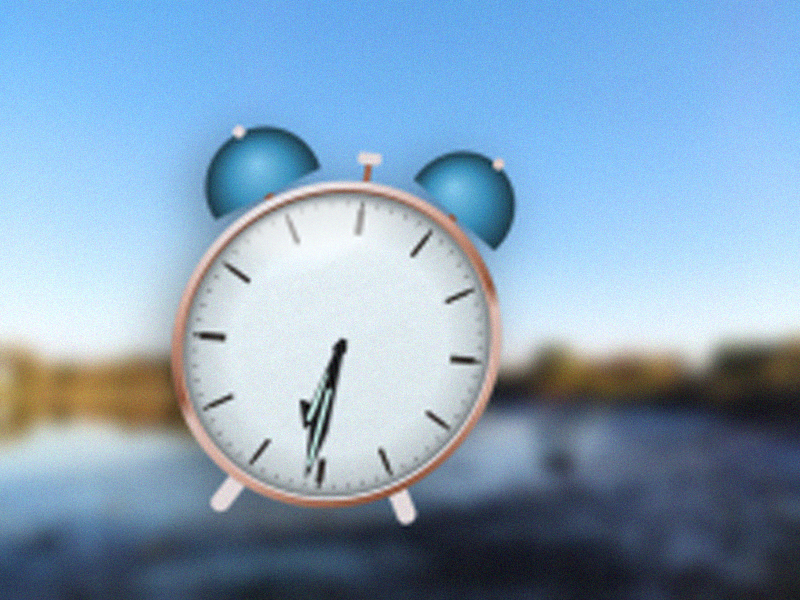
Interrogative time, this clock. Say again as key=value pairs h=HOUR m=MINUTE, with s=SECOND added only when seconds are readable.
h=6 m=31
